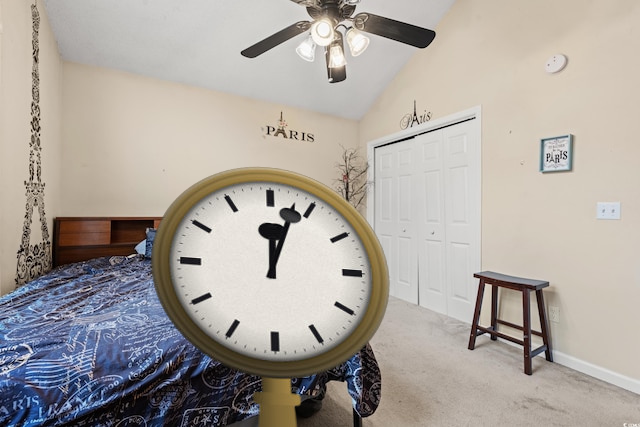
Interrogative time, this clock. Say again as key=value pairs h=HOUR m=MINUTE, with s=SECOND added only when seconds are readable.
h=12 m=3
